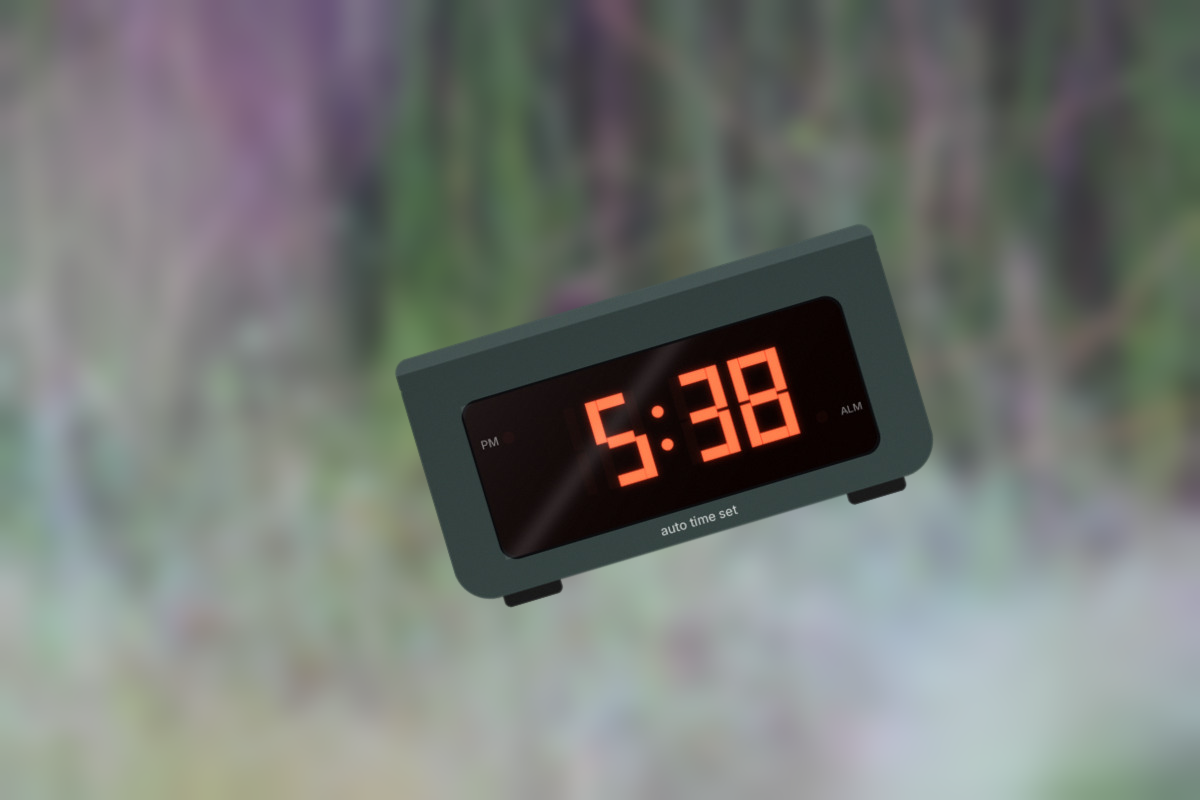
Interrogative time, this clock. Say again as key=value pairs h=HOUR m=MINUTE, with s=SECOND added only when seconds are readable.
h=5 m=38
